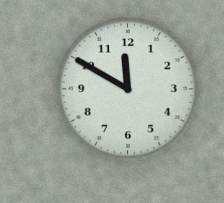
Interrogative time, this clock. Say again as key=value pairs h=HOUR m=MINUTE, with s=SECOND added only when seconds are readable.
h=11 m=50
